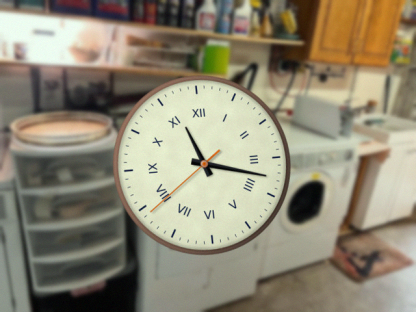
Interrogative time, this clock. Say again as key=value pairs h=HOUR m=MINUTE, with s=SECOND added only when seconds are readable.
h=11 m=17 s=39
